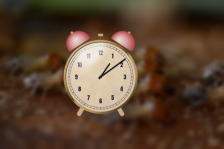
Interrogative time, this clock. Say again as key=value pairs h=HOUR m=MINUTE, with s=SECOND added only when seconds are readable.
h=1 m=9
